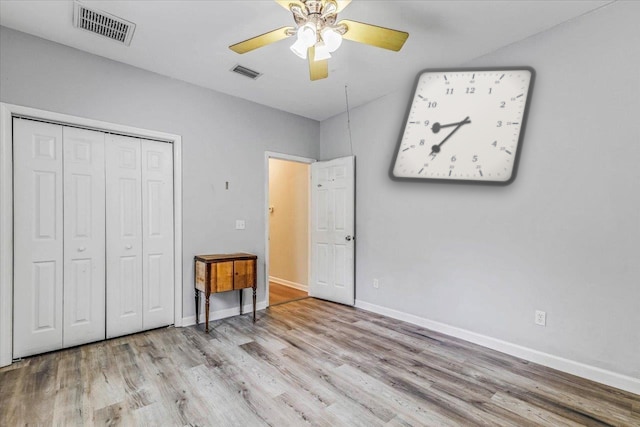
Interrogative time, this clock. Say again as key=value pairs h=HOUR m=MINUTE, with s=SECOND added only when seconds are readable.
h=8 m=36
